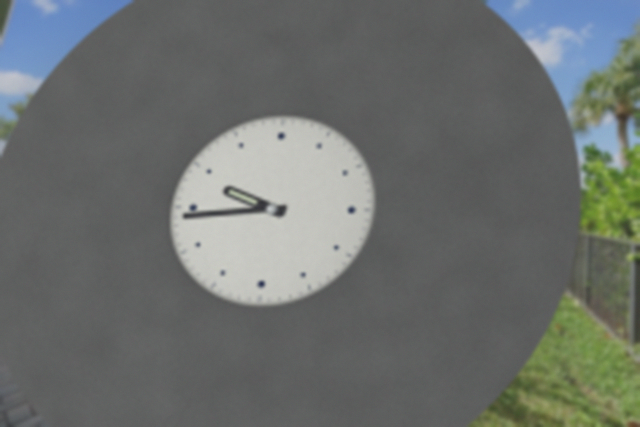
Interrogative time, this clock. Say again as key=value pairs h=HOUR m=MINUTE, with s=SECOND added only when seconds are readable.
h=9 m=44
